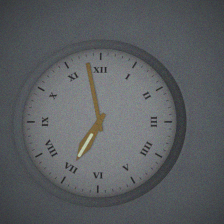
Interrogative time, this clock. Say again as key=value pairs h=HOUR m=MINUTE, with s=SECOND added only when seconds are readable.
h=6 m=58
